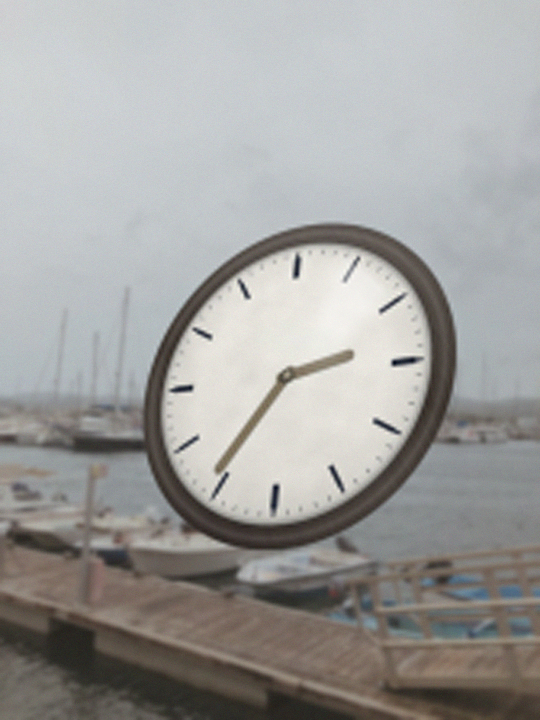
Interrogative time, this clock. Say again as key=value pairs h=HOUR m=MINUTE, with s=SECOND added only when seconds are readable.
h=2 m=36
